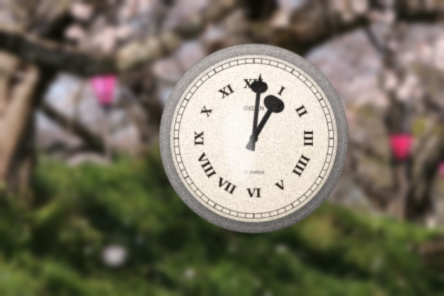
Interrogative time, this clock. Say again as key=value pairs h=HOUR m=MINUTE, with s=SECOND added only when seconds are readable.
h=1 m=1
